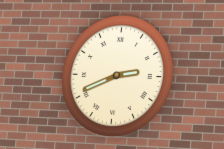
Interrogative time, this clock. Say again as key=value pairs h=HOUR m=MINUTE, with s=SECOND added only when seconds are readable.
h=2 m=41
